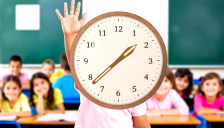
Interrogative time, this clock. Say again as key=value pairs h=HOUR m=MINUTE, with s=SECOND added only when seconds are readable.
h=1 m=38
